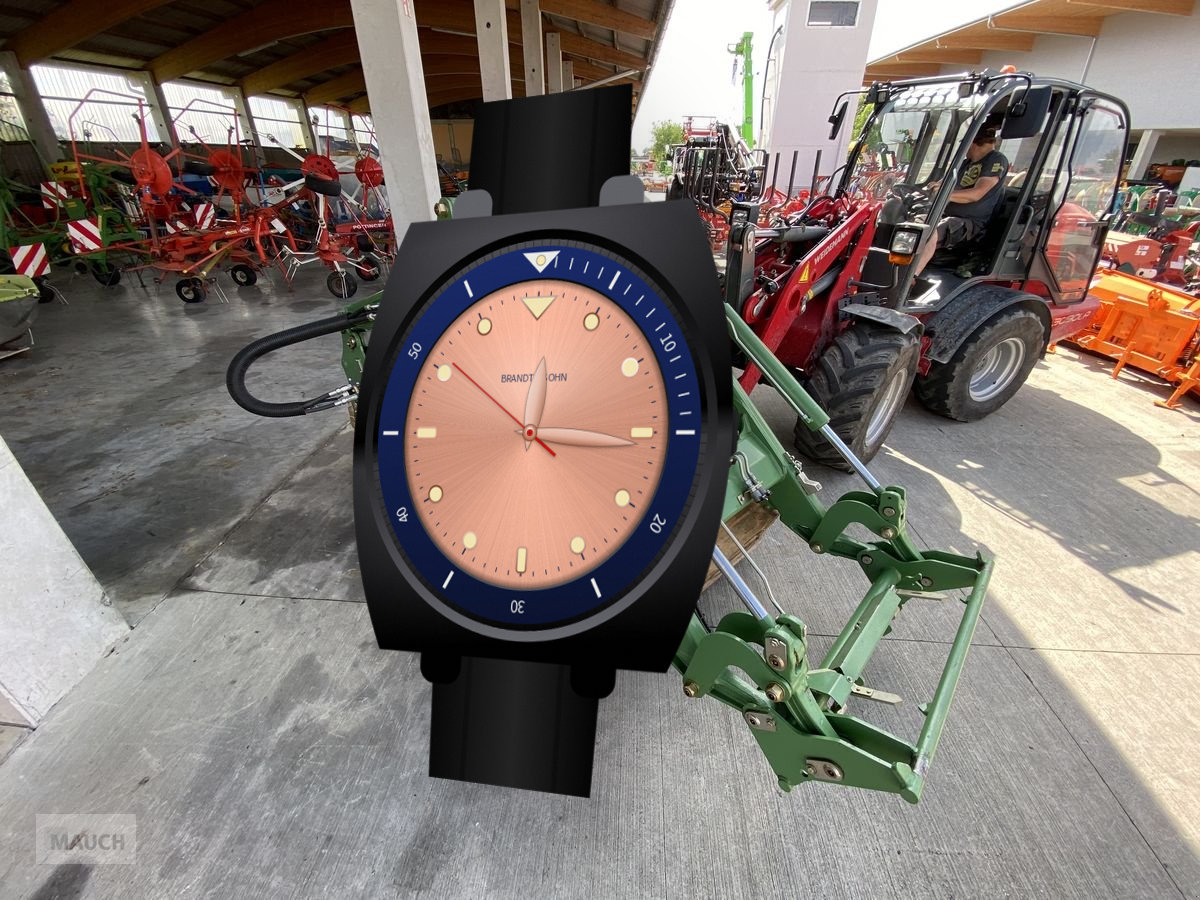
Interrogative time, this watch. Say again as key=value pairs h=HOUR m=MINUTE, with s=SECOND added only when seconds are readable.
h=12 m=15 s=51
